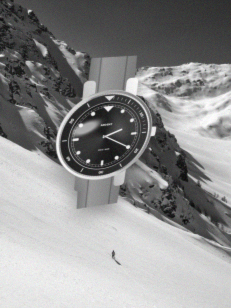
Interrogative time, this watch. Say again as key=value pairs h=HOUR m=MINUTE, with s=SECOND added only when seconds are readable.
h=2 m=20
